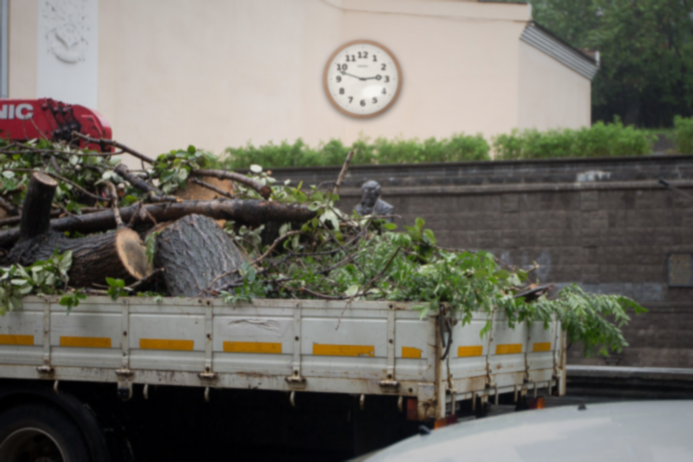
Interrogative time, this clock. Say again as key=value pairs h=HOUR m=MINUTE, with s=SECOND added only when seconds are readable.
h=2 m=48
